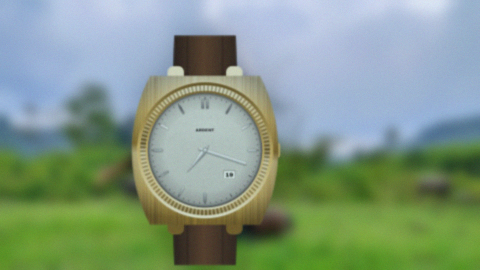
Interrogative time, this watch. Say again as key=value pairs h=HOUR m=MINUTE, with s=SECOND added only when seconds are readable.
h=7 m=18
